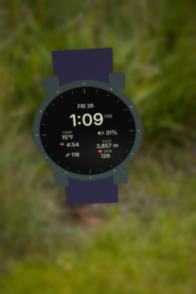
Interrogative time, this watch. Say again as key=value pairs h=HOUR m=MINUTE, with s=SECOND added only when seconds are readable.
h=1 m=9
